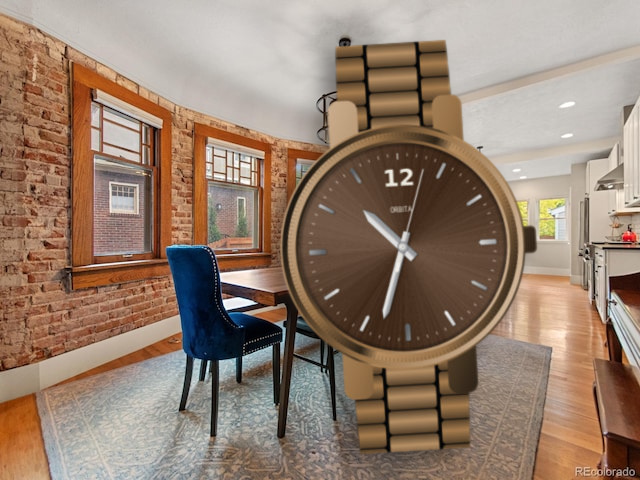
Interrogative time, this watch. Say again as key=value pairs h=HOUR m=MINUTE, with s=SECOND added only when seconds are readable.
h=10 m=33 s=3
